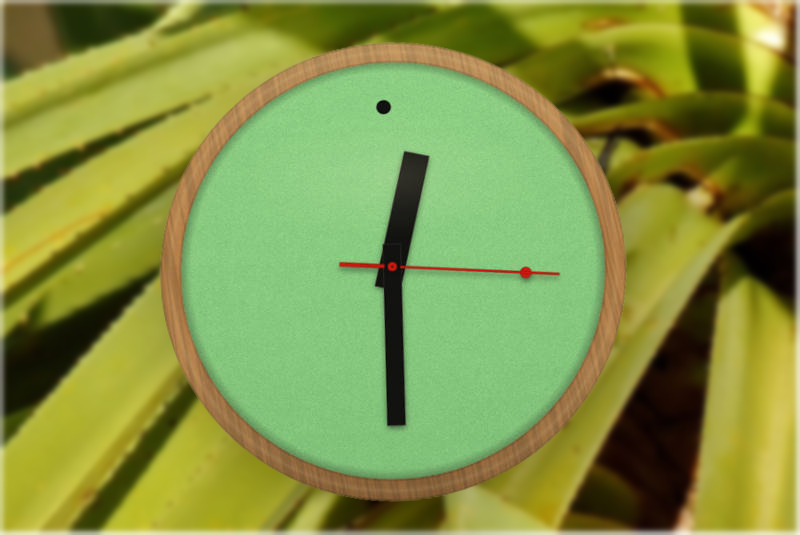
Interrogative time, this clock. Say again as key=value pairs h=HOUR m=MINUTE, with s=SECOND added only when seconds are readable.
h=12 m=30 s=16
